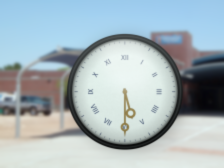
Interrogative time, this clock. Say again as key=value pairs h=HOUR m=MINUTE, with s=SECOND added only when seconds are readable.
h=5 m=30
